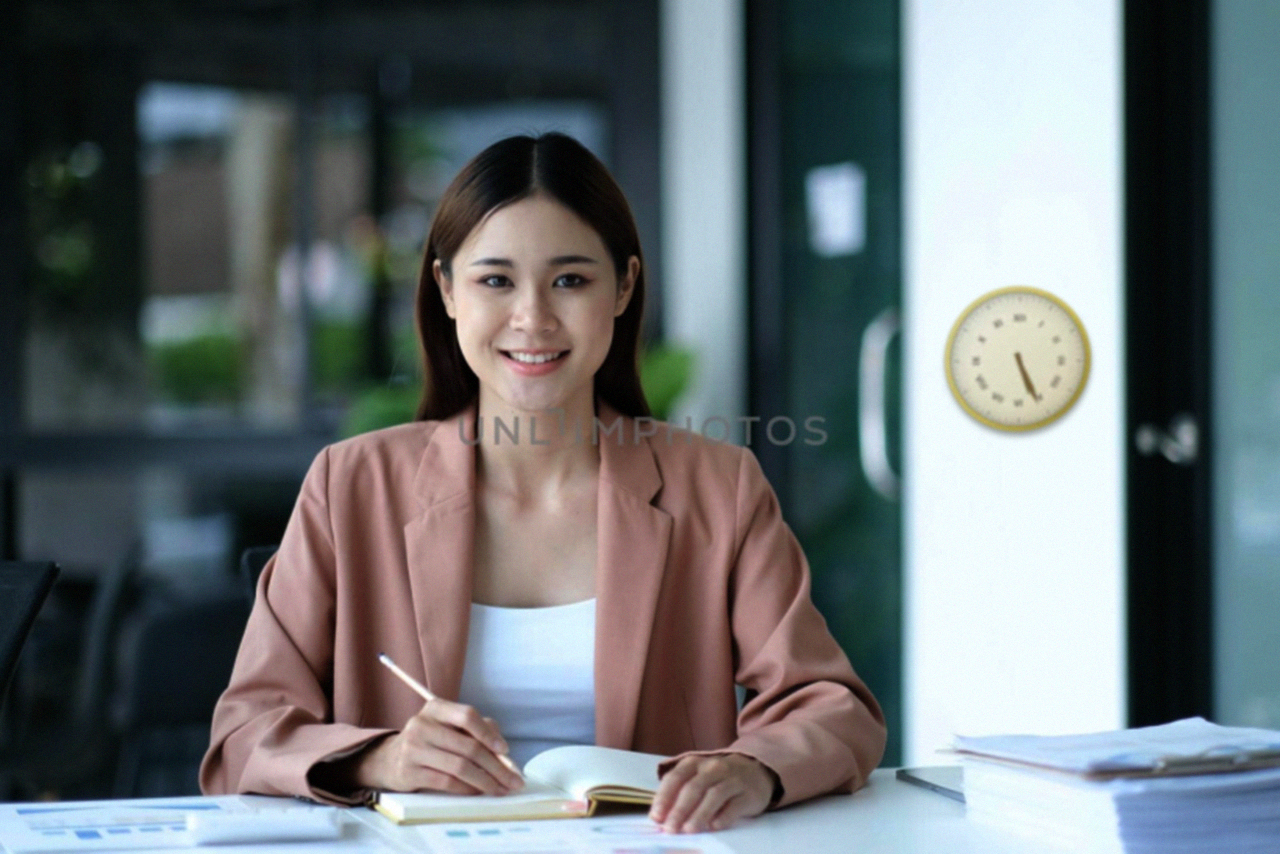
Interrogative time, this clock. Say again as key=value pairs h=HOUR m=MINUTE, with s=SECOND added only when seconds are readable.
h=5 m=26
